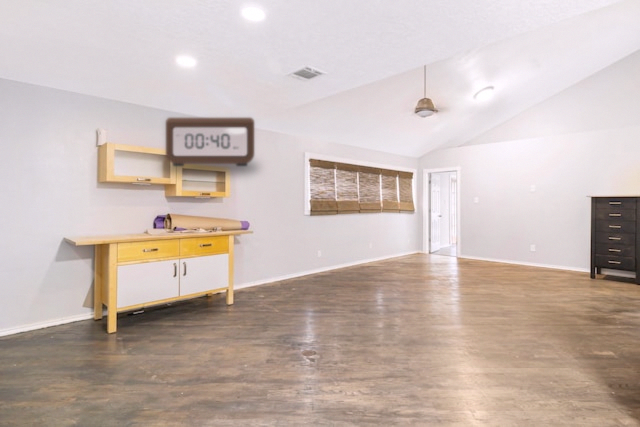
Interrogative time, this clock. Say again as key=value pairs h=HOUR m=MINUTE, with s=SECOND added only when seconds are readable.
h=0 m=40
